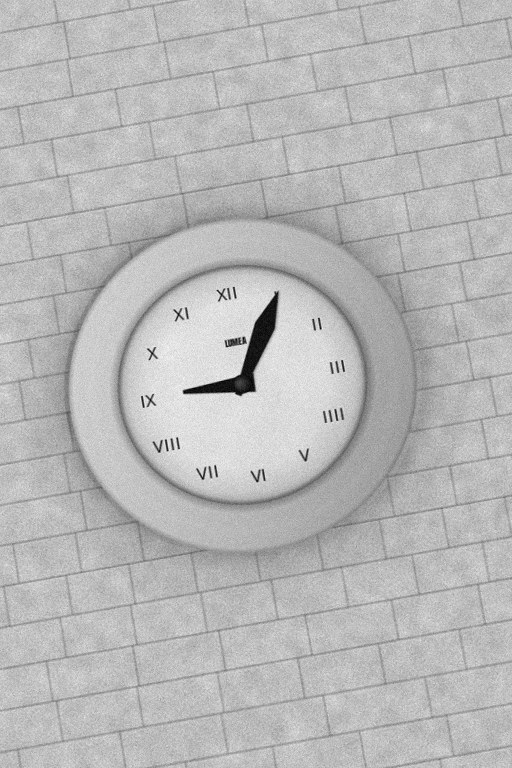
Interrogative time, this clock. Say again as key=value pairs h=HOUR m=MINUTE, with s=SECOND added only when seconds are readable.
h=9 m=5
